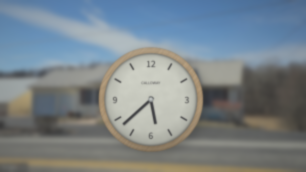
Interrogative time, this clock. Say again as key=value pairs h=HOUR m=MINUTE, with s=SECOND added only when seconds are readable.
h=5 m=38
